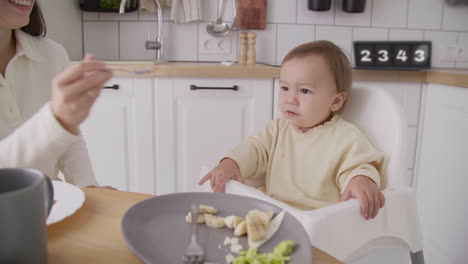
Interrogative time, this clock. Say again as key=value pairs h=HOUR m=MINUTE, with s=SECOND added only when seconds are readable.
h=23 m=43
